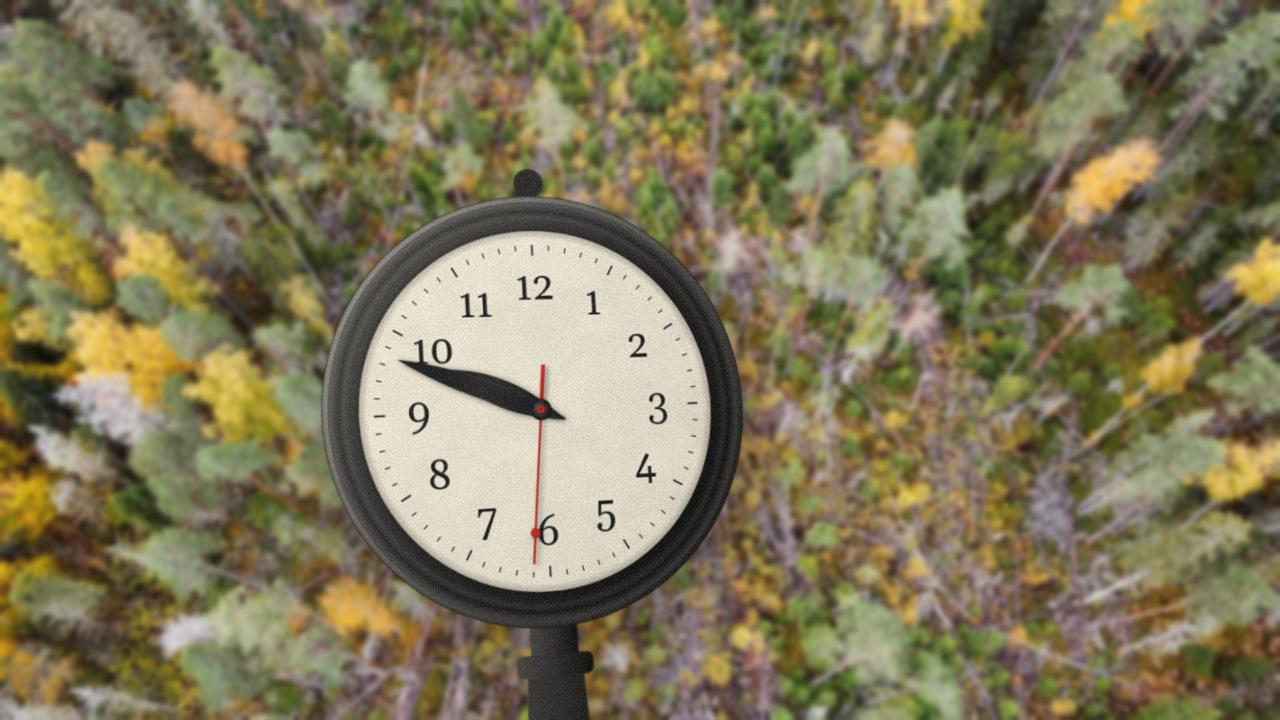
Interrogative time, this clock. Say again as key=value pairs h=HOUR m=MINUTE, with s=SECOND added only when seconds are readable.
h=9 m=48 s=31
